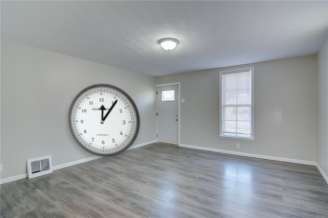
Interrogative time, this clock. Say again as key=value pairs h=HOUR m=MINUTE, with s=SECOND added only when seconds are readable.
h=12 m=6
